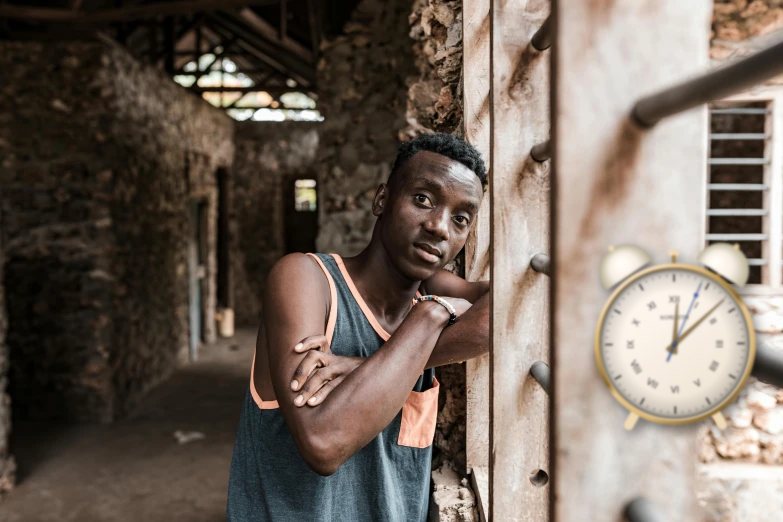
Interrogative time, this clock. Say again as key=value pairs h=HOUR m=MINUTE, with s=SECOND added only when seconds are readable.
h=12 m=8 s=4
